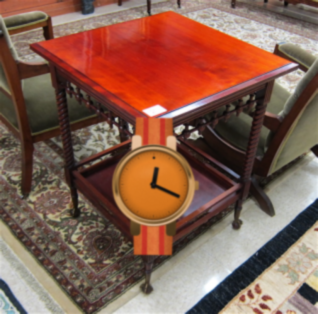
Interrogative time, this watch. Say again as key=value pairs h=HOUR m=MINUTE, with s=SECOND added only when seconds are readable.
h=12 m=19
